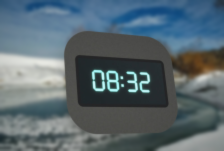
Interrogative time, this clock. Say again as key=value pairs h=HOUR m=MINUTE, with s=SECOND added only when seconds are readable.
h=8 m=32
